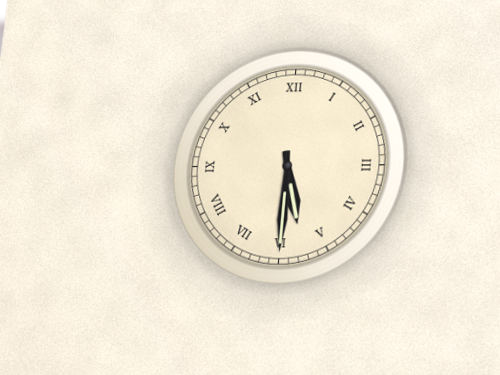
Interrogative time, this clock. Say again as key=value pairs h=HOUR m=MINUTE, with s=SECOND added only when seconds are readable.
h=5 m=30
